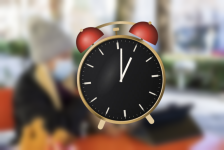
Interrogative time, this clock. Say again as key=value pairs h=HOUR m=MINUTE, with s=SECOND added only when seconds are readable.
h=1 m=1
